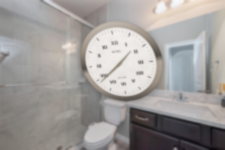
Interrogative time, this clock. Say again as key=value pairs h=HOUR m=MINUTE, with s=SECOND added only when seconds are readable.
h=1 m=39
